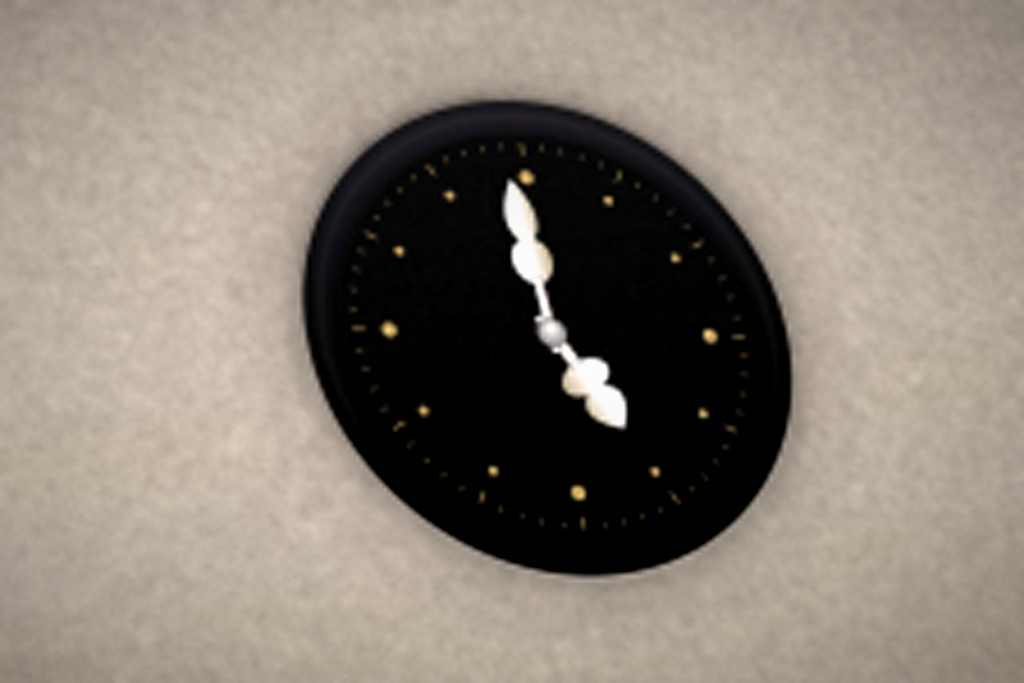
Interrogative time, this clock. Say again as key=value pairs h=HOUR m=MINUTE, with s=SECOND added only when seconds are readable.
h=4 m=59
